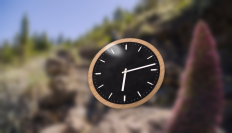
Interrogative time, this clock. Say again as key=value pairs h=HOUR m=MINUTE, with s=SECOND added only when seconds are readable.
h=6 m=13
